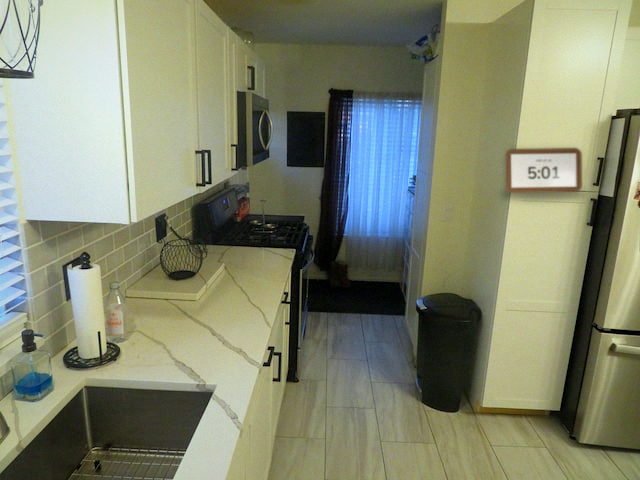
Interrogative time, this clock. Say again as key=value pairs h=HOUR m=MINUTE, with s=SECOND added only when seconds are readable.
h=5 m=1
